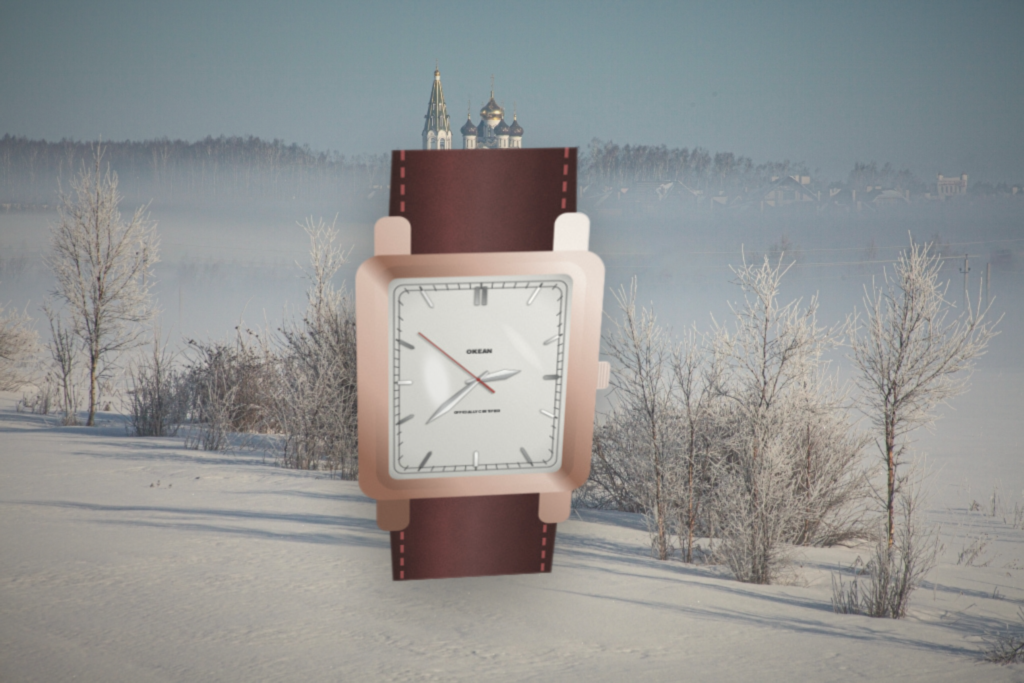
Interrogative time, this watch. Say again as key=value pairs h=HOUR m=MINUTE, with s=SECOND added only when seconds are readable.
h=2 m=37 s=52
